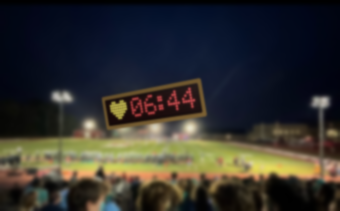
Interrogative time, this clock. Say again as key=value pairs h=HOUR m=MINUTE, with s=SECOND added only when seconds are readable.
h=6 m=44
